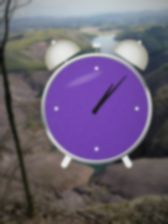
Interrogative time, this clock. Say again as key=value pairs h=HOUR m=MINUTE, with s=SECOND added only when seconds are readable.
h=1 m=7
